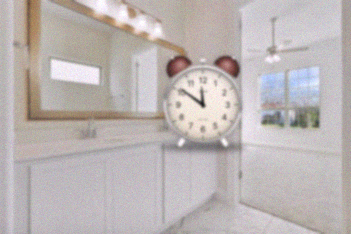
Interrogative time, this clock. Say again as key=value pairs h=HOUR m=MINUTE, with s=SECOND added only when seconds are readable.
h=11 m=51
